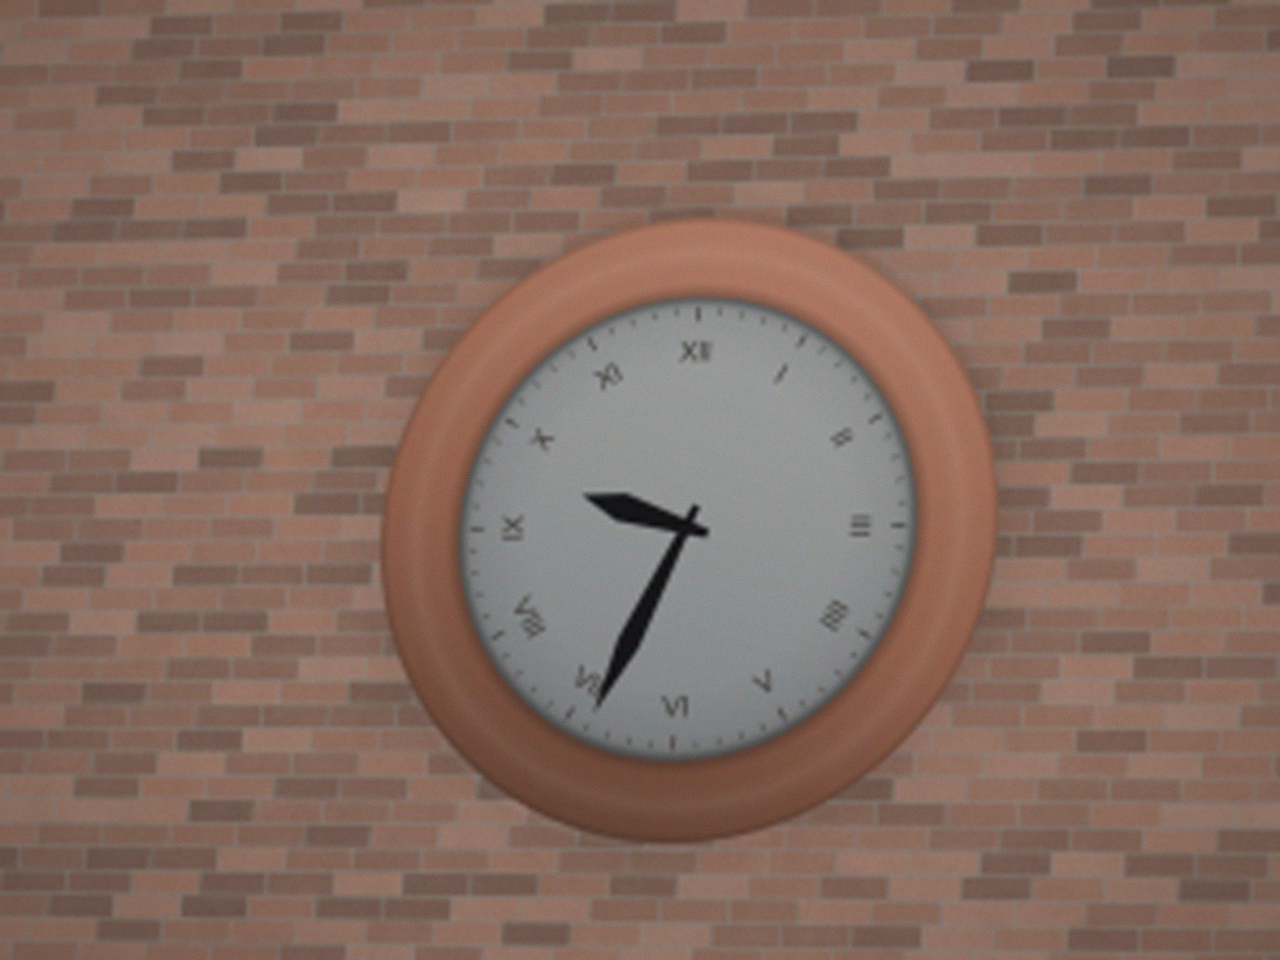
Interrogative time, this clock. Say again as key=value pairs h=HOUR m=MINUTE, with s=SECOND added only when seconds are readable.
h=9 m=34
